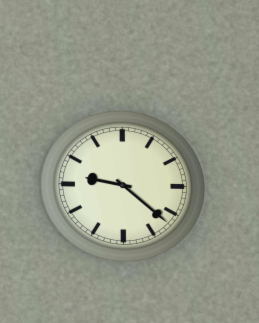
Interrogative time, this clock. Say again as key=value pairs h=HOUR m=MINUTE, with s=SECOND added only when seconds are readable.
h=9 m=22
